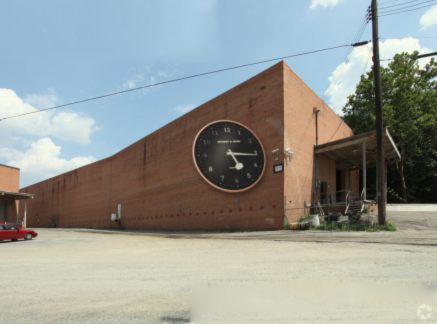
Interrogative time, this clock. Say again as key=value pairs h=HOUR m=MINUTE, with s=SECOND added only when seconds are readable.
h=5 m=16
